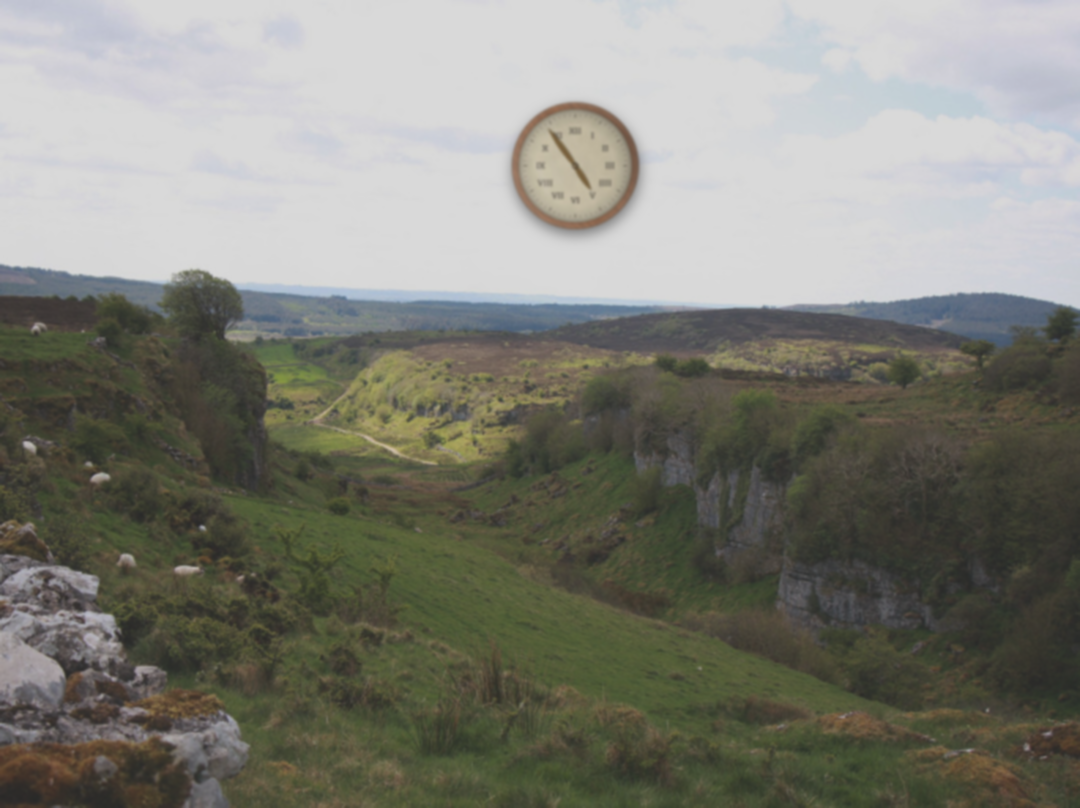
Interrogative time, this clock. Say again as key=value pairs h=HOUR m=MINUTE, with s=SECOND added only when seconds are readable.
h=4 m=54
